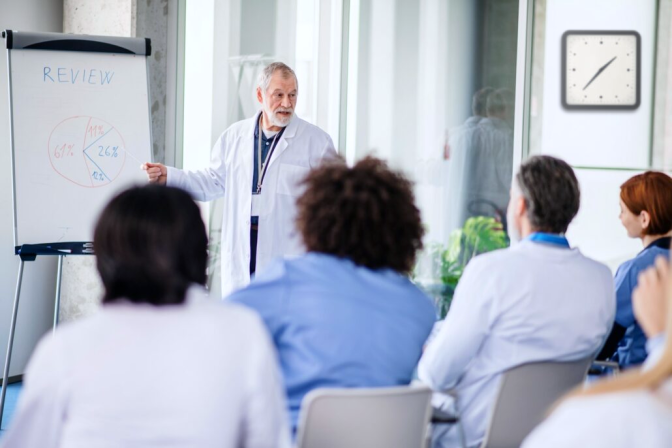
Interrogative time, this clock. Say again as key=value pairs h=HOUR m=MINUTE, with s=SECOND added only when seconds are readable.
h=1 m=37
